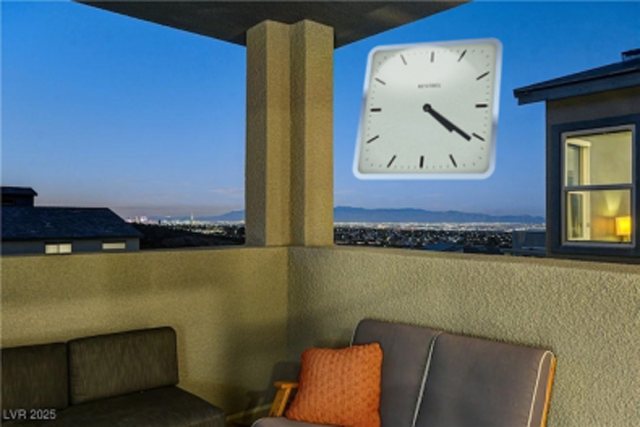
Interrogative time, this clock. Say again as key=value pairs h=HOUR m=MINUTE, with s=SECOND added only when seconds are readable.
h=4 m=21
